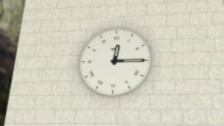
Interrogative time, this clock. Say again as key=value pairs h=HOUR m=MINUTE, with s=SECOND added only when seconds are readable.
h=12 m=15
